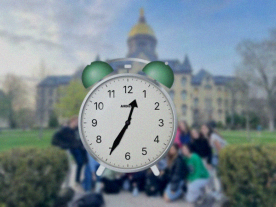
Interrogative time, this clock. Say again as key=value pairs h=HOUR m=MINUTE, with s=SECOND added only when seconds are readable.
h=12 m=35
